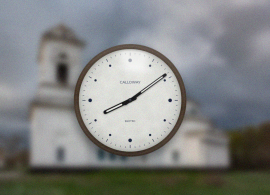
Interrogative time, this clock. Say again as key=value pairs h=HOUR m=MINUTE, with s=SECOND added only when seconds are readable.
h=8 m=9
